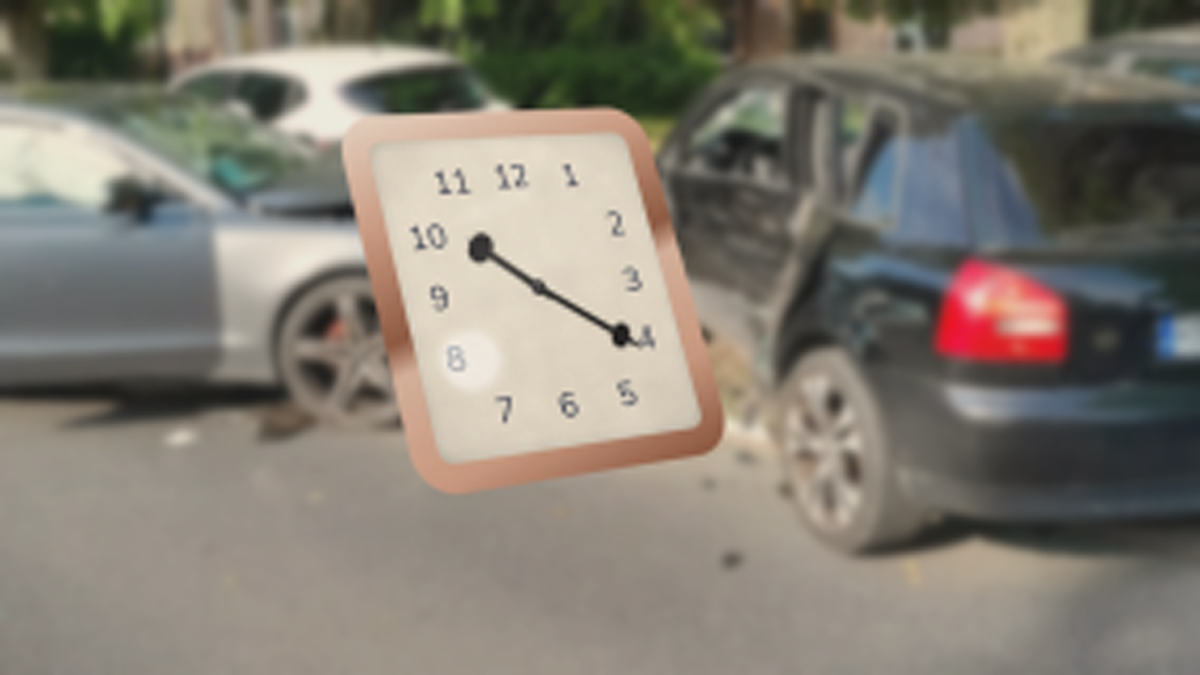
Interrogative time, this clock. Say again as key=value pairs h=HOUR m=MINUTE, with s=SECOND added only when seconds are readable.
h=10 m=21
